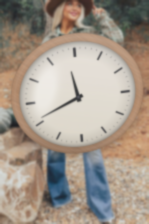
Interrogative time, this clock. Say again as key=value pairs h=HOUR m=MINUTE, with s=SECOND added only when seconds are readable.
h=11 m=41
